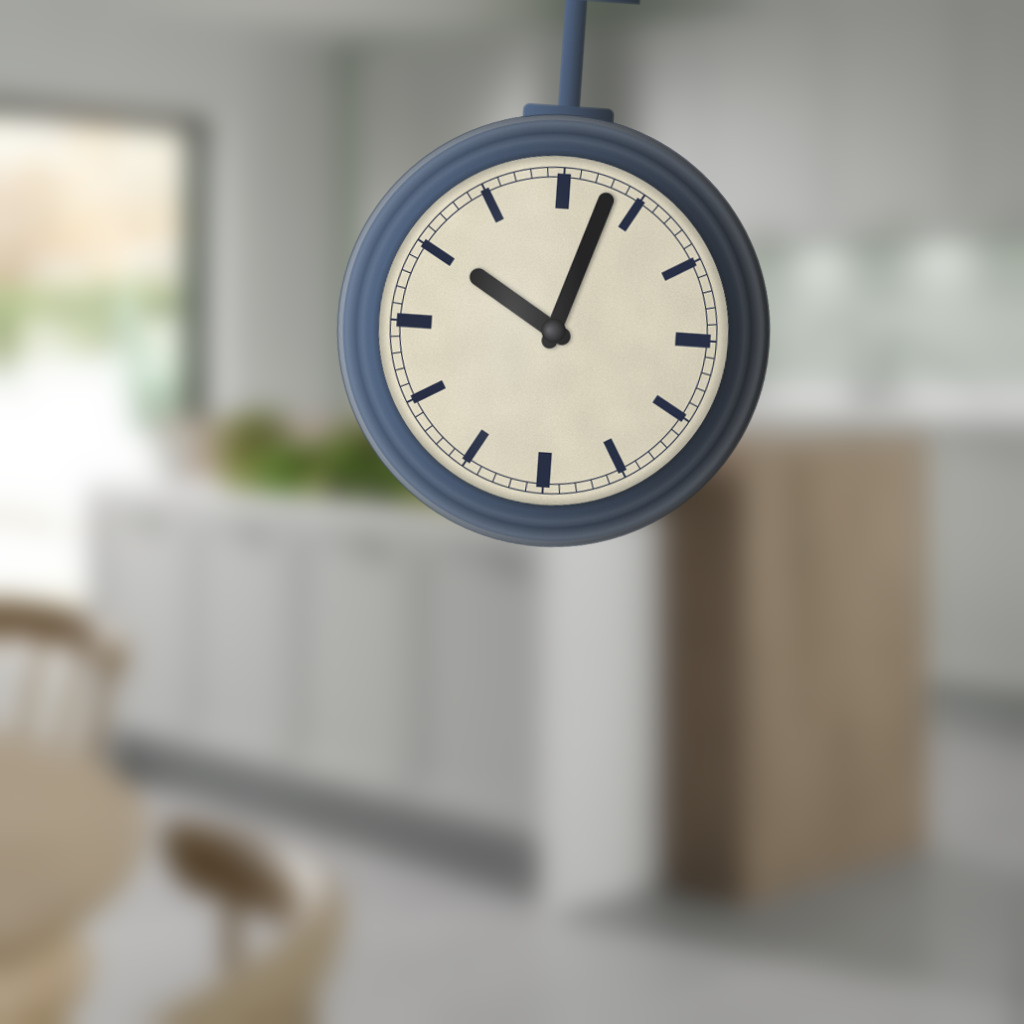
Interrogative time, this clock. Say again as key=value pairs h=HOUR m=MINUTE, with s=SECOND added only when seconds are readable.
h=10 m=3
